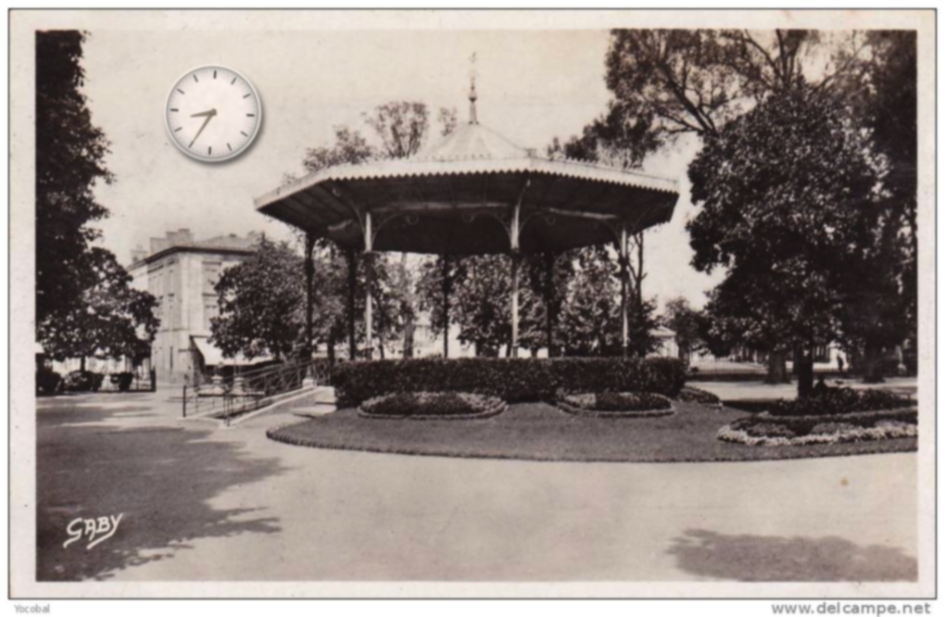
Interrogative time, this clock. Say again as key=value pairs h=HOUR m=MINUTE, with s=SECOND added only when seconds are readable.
h=8 m=35
